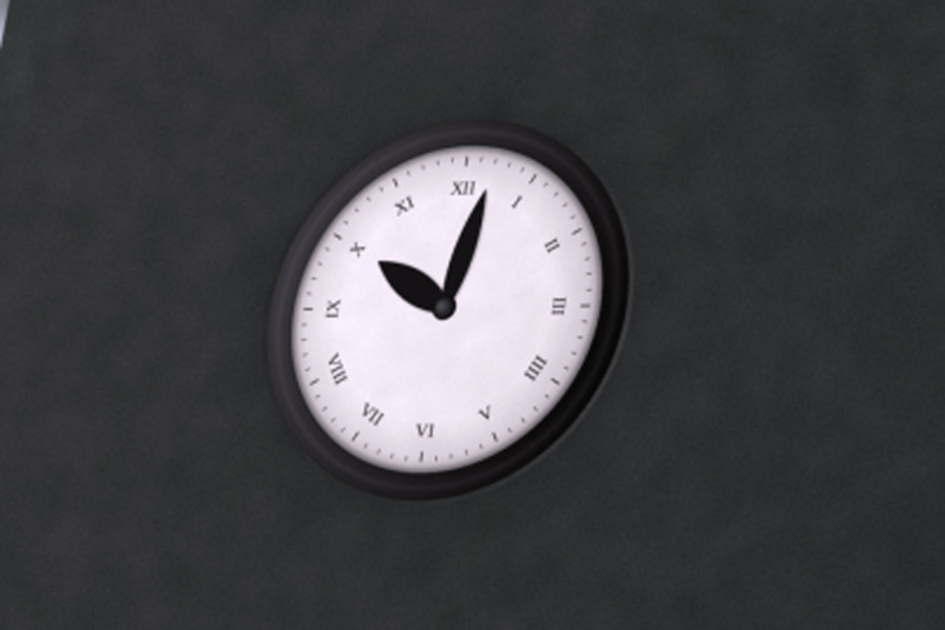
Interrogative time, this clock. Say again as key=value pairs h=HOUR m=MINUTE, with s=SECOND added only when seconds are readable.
h=10 m=2
